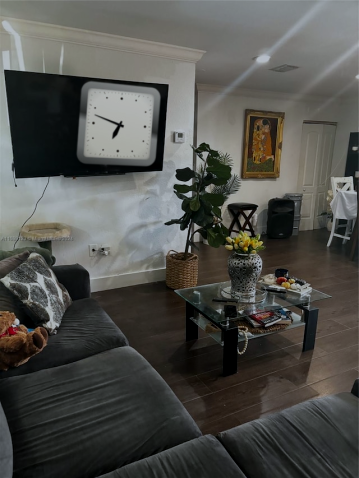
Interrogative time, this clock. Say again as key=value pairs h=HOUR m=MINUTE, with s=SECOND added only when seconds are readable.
h=6 m=48
